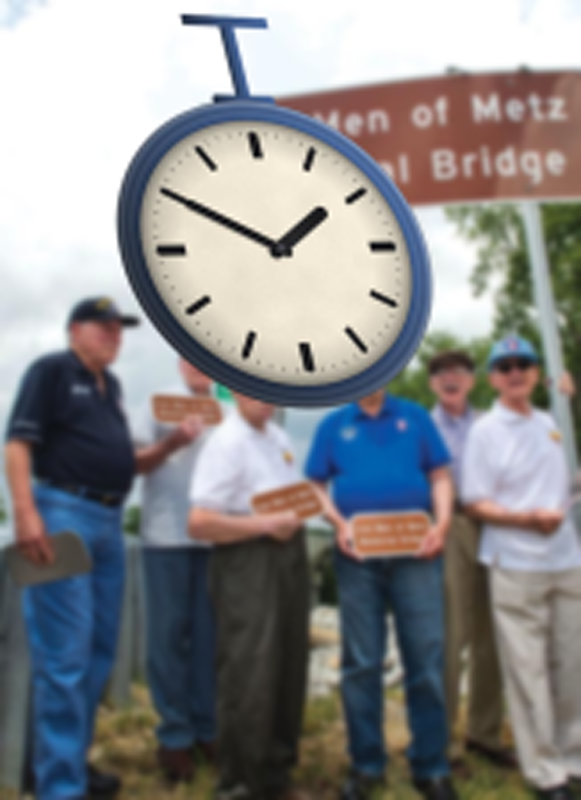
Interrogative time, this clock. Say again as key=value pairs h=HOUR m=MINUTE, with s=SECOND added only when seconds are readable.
h=1 m=50
